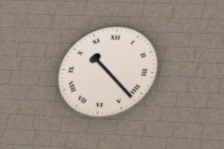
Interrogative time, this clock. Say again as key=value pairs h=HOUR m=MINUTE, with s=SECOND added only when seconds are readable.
h=10 m=22
